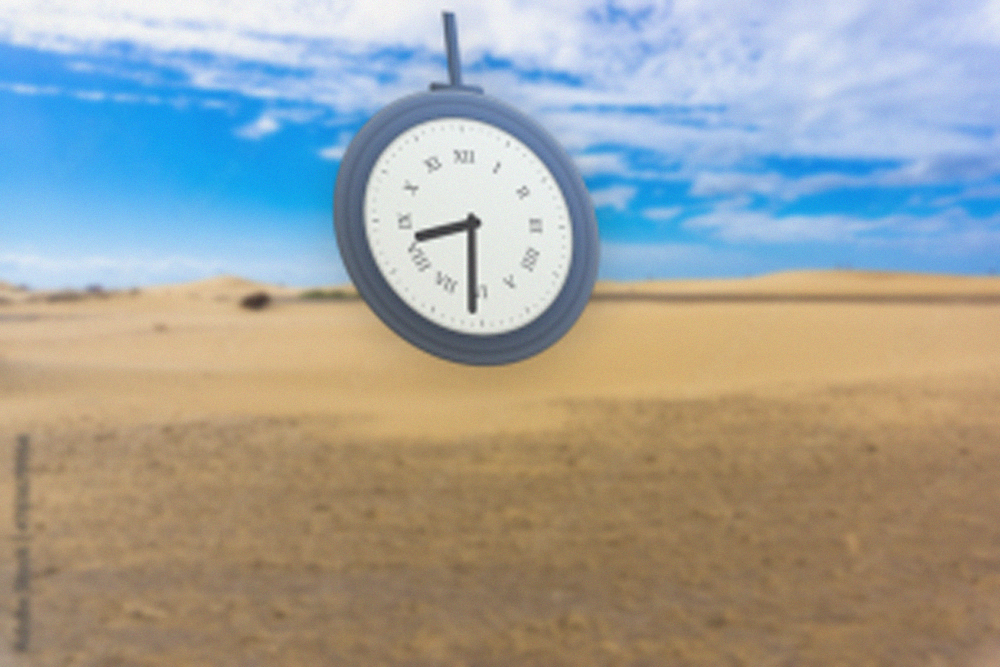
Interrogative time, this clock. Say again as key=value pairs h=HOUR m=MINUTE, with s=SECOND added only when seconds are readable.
h=8 m=31
